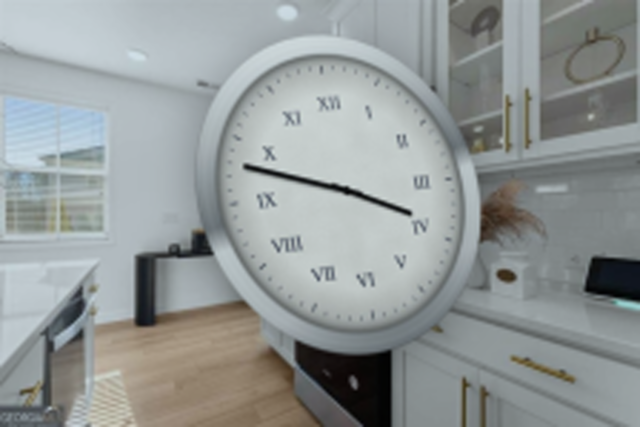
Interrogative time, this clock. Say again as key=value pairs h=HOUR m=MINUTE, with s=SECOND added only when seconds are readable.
h=3 m=48
